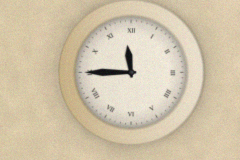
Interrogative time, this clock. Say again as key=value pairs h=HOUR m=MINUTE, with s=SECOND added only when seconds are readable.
h=11 m=45
